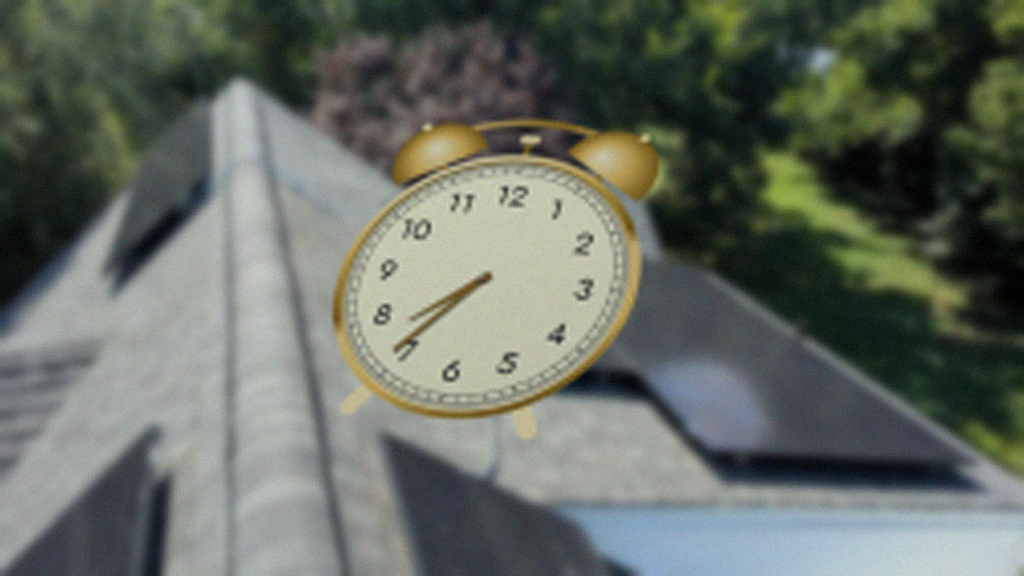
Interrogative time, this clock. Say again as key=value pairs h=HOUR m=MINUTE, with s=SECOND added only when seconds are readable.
h=7 m=36
